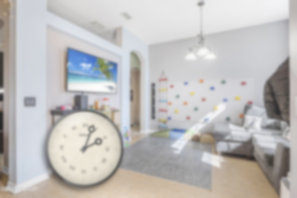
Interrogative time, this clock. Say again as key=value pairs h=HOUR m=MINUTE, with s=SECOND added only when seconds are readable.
h=2 m=3
